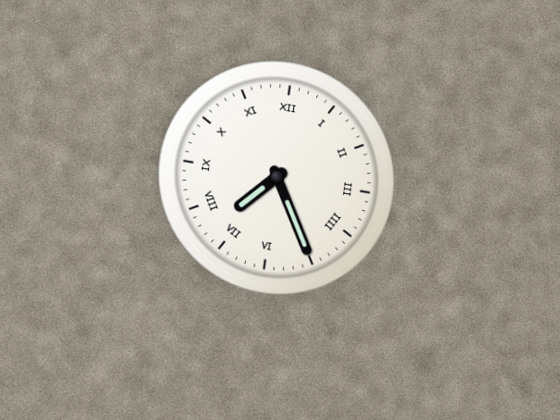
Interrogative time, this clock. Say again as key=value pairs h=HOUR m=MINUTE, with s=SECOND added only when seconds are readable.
h=7 m=25
